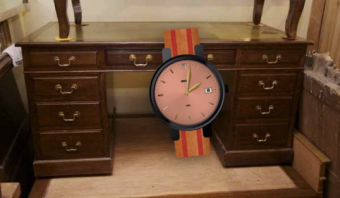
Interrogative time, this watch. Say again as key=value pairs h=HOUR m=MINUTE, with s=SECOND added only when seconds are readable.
h=2 m=2
